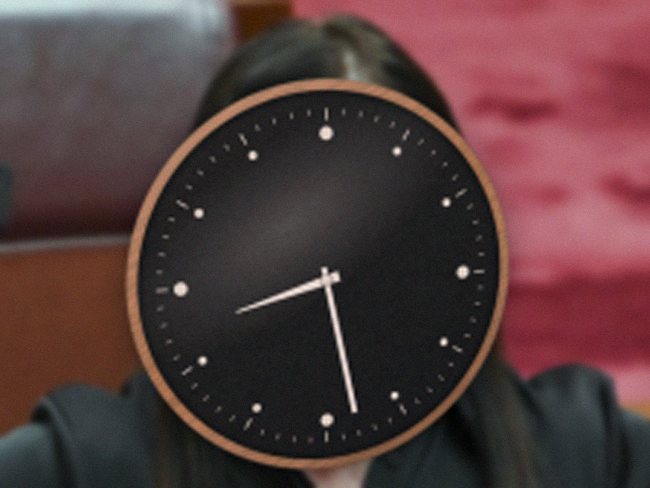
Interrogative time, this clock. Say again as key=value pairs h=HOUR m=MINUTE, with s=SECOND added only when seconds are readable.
h=8 m=28
